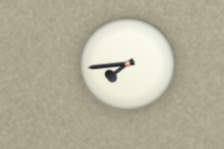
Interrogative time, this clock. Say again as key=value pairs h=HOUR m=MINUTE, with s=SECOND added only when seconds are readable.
h=7 m=44
